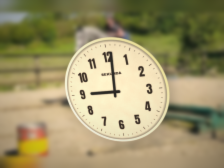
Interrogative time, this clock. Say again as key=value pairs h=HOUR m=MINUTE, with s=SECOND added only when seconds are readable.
h=9 m=1
